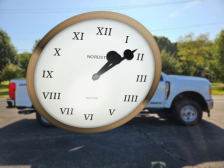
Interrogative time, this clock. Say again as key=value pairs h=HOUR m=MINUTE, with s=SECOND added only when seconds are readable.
h=1 m=8
